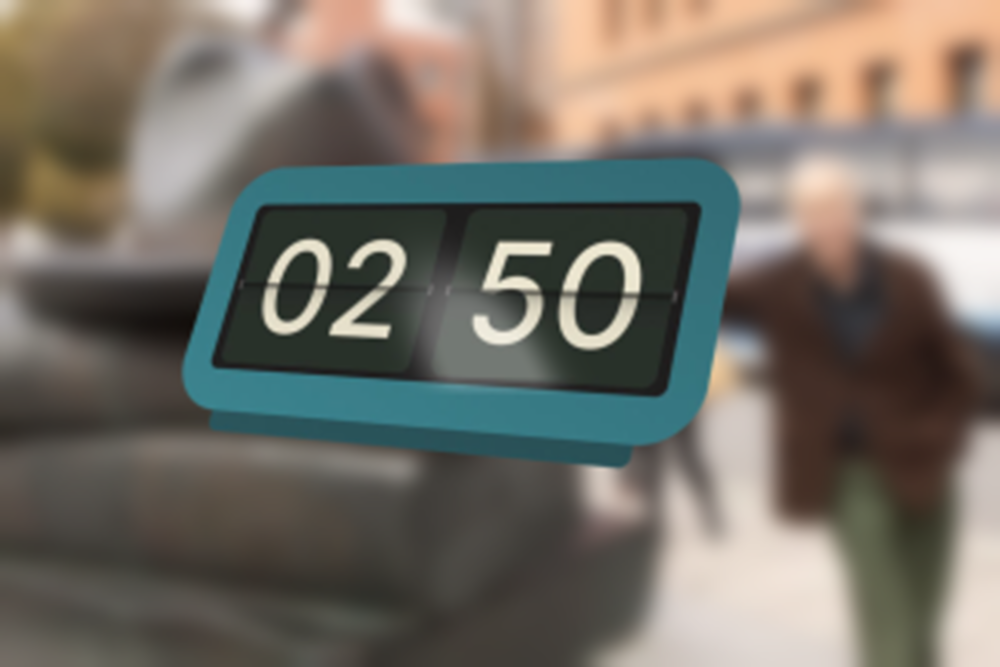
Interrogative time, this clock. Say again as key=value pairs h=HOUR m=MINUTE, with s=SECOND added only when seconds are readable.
h=2 m=50
